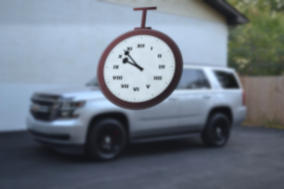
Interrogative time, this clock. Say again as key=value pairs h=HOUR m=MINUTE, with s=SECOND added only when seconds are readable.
h=9 m=53
